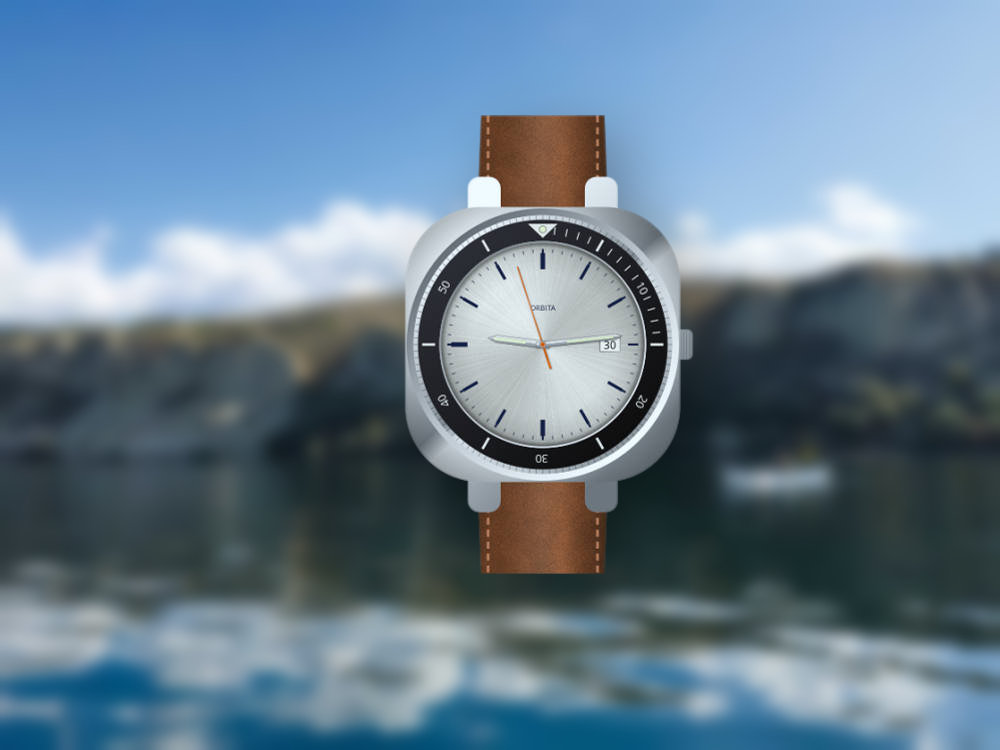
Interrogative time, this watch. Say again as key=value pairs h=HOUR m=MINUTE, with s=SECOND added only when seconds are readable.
h=9 m=13 s=57
